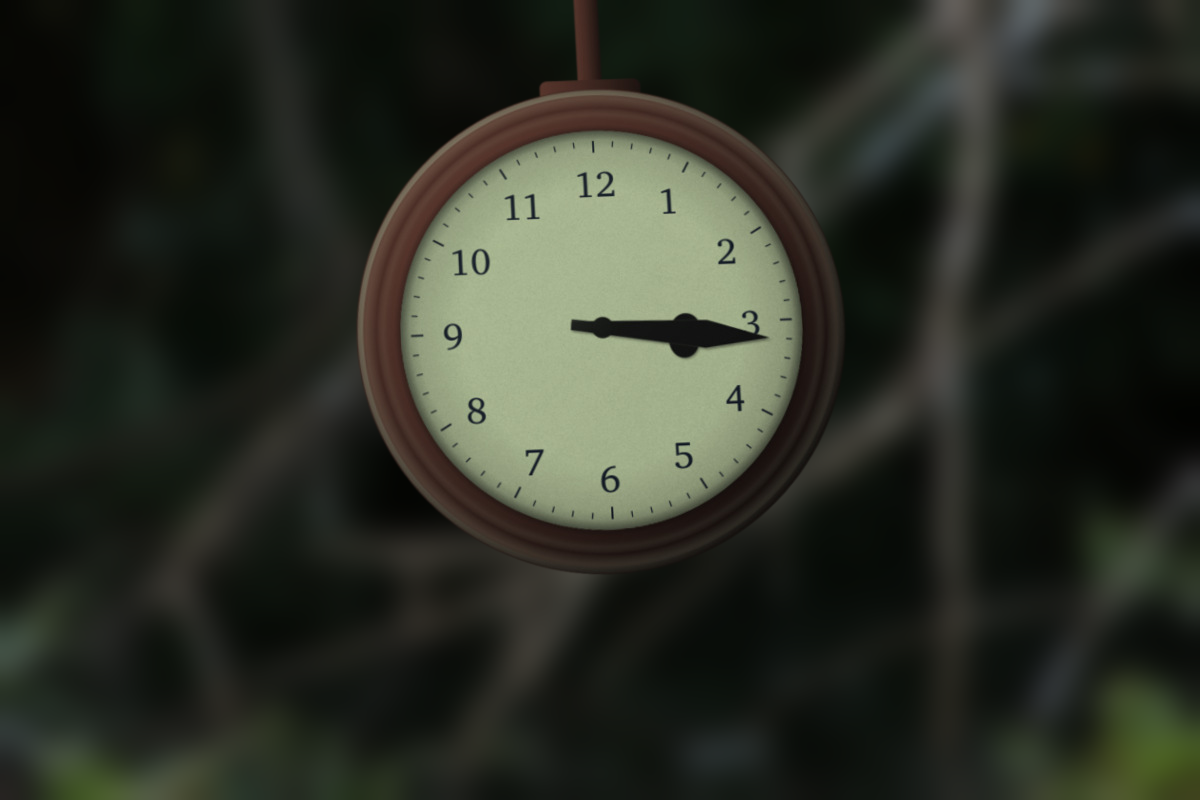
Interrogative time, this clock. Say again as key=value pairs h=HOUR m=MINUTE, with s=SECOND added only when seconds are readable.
h=3 m=16
